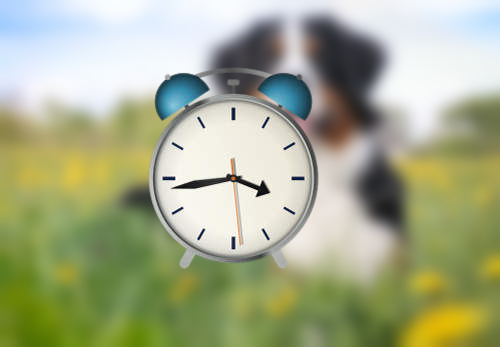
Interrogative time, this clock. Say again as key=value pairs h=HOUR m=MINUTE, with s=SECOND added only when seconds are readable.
h=3 m=43 s=29
